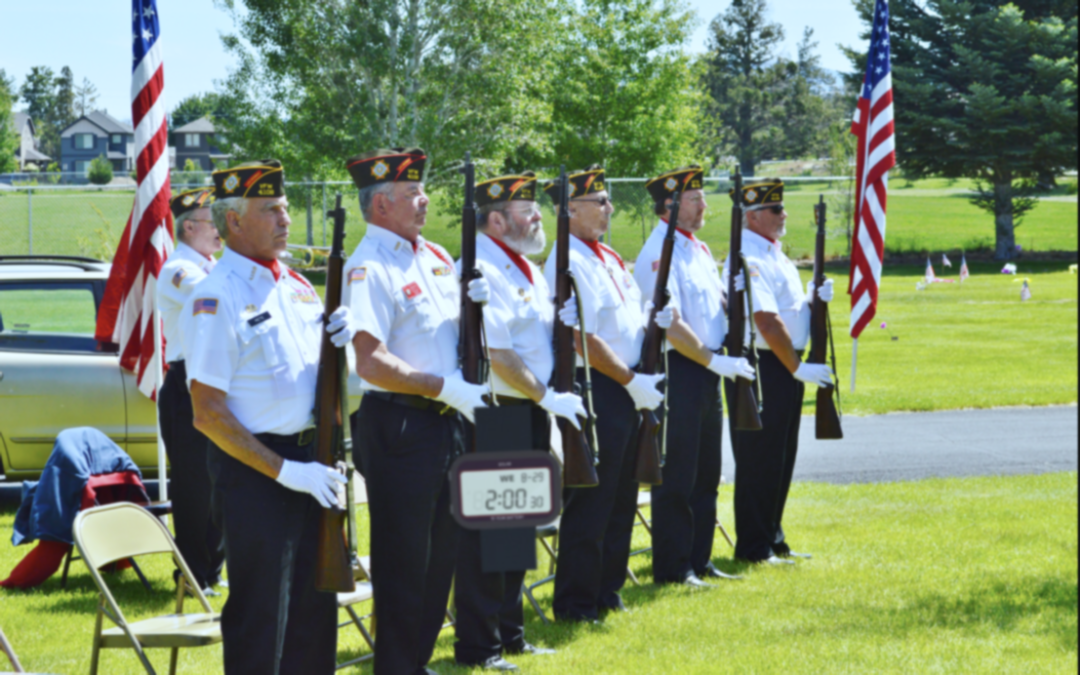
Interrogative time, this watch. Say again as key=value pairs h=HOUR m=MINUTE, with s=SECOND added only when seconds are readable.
h=2 m=0
